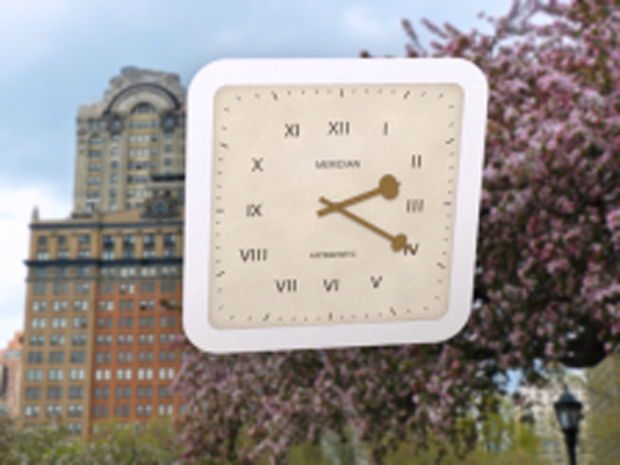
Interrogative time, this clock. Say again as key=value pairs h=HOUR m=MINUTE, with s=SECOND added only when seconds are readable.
h=2 m=20
